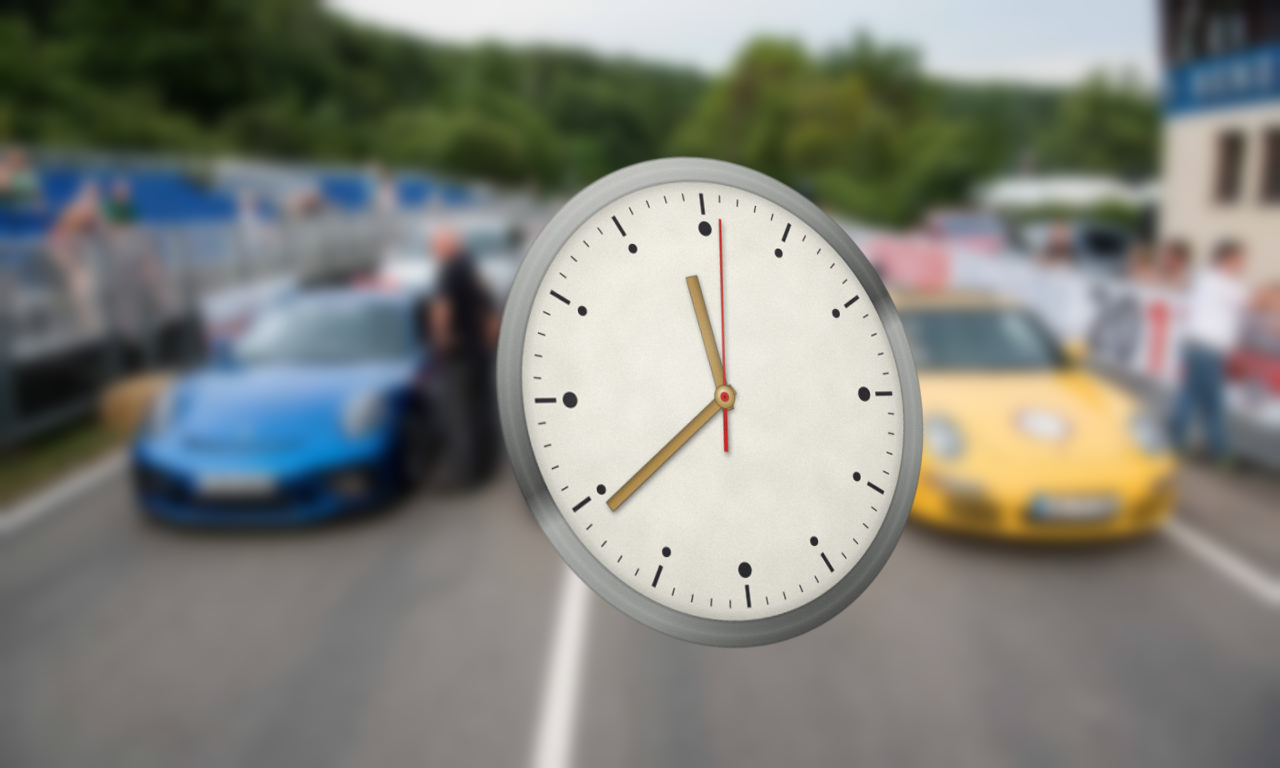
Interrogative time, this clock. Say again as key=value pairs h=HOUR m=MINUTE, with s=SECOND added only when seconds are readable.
h=11 m=39 s=1
